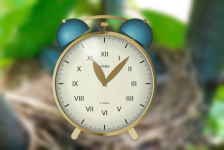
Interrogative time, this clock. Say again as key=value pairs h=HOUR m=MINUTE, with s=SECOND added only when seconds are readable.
h=11 m=7
